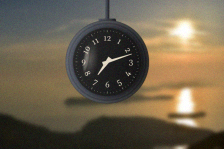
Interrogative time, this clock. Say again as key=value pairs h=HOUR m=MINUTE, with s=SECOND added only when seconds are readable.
h=7 m=12
